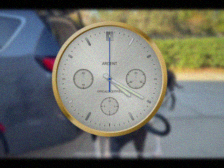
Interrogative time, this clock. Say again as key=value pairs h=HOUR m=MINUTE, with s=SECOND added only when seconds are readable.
h=4 m=20
